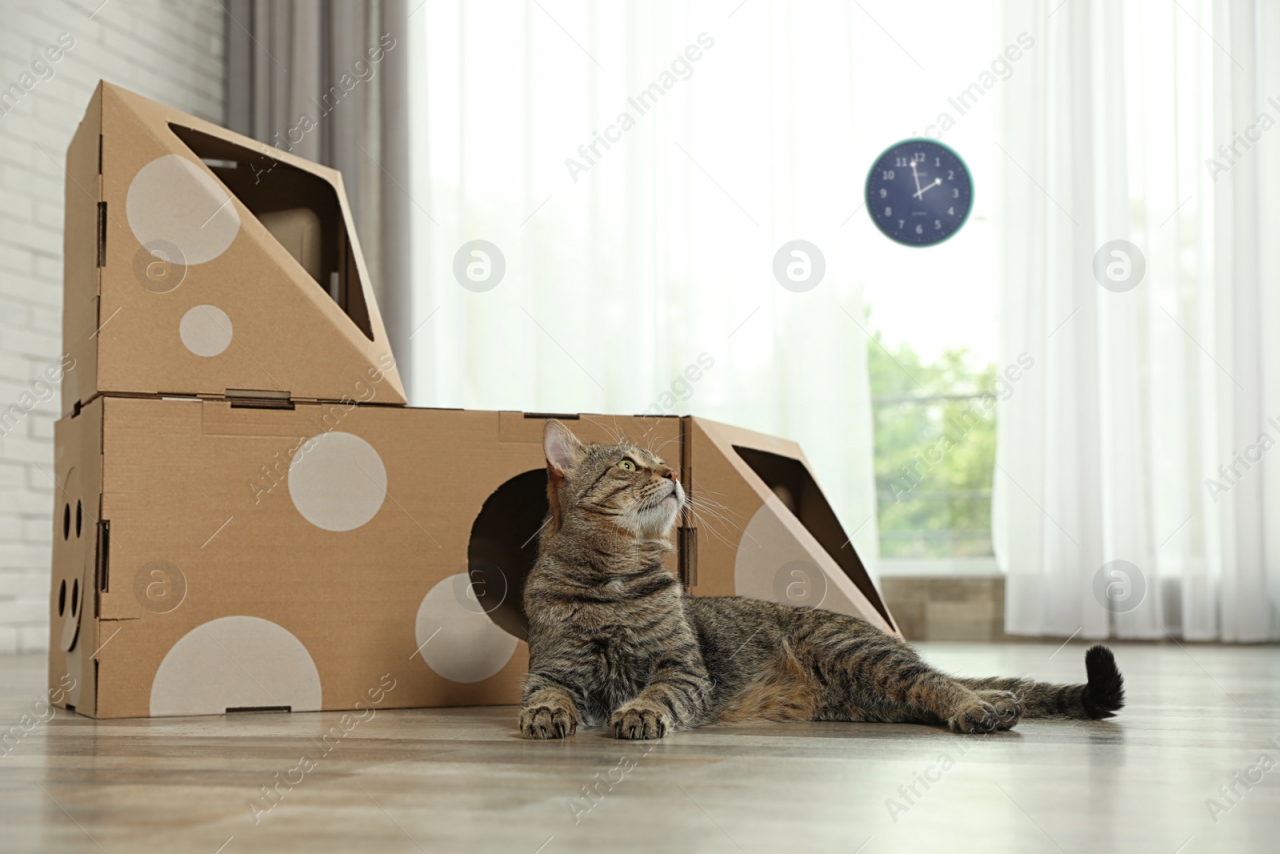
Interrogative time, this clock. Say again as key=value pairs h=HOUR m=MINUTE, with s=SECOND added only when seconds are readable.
h=1 m=58
